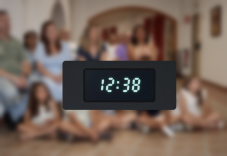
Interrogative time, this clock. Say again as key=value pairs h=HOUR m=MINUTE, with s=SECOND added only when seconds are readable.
h=12 m=38
